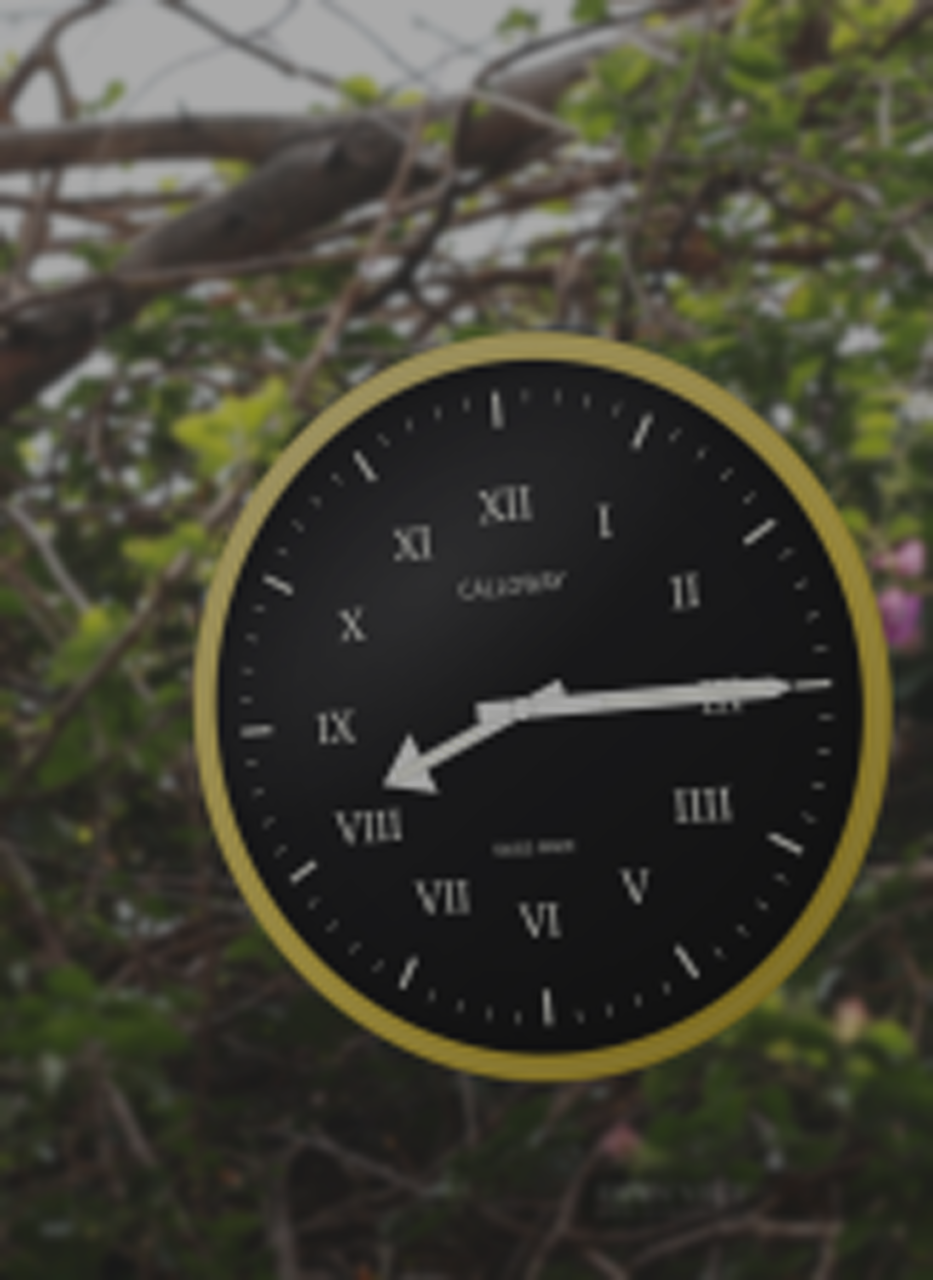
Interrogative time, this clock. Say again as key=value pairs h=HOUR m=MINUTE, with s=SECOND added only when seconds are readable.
h=8 m=15
